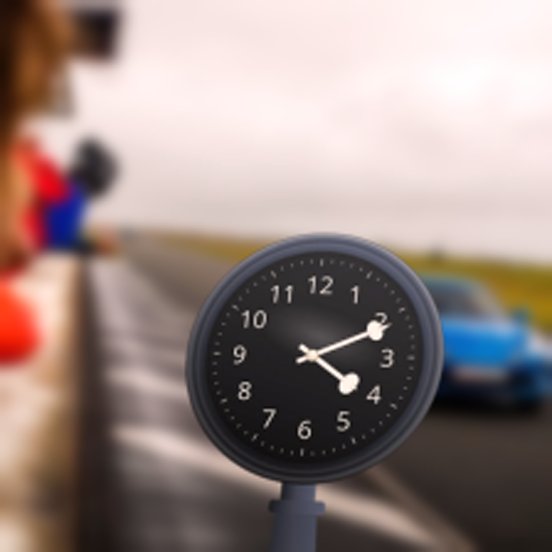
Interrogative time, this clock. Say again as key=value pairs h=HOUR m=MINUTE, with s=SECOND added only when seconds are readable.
h=4 m=11
